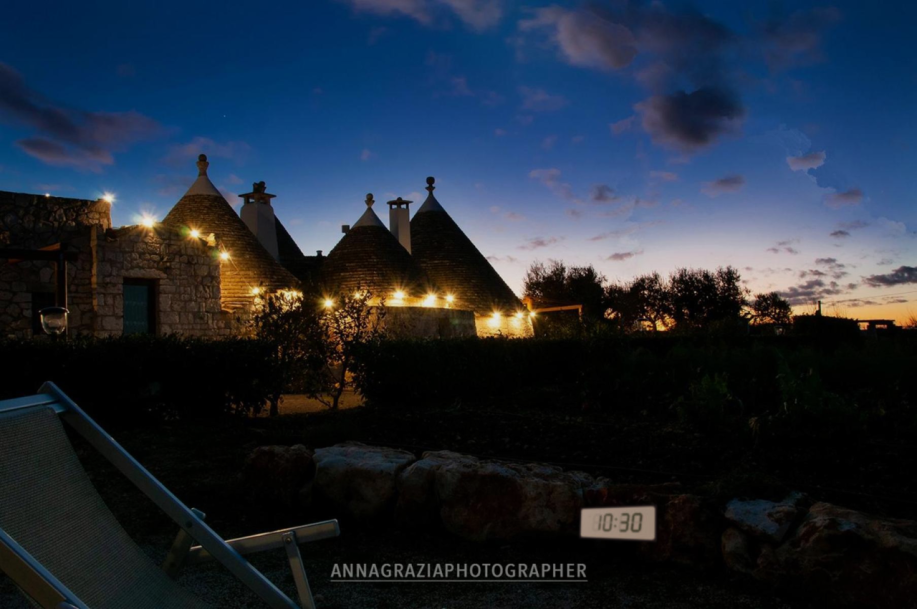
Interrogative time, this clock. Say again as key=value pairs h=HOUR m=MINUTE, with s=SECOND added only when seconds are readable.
h=10 m=30
